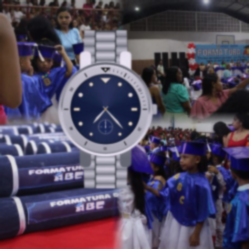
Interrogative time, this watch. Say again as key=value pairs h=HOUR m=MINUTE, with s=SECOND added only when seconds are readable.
h=7 m=23
